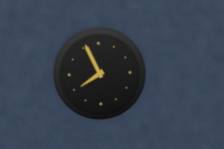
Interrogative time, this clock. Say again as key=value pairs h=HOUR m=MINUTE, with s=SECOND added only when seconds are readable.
h=7 m=56
